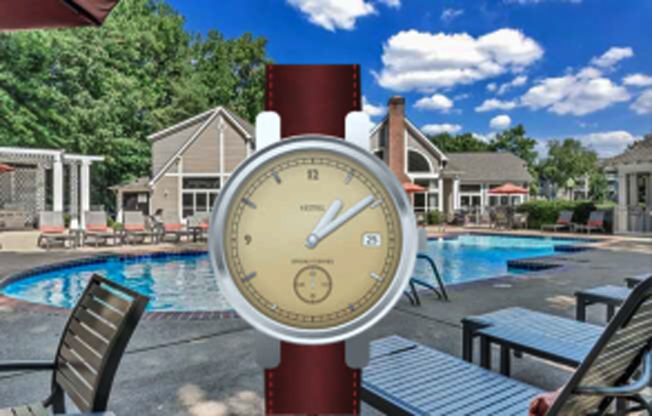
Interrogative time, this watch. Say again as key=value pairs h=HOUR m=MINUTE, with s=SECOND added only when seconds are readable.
h=1 m=9
